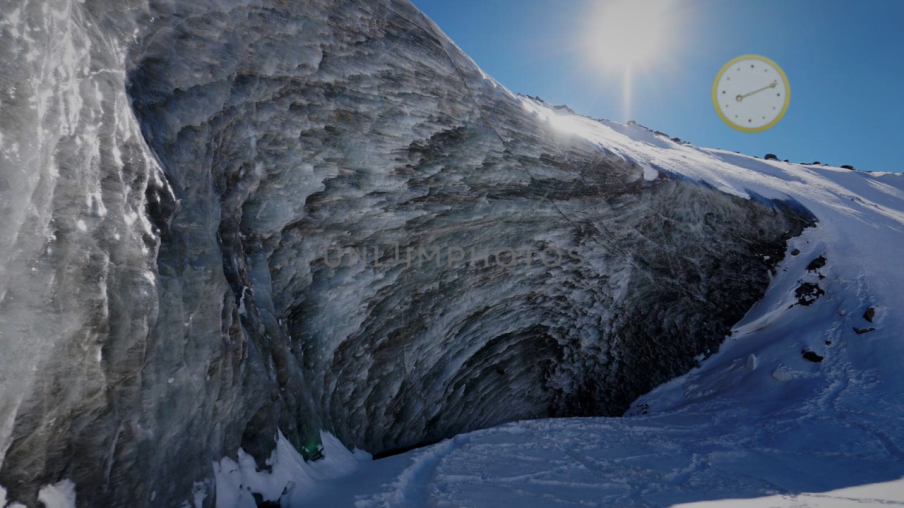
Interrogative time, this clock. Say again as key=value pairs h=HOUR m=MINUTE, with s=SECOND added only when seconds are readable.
h=8 m=11
